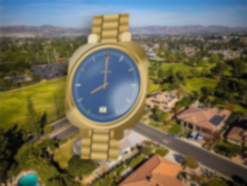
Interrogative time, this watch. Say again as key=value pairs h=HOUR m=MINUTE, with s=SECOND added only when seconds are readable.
h=8 m=0
